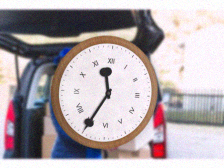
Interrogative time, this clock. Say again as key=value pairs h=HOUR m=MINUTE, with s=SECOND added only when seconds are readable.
h=11 m=35
